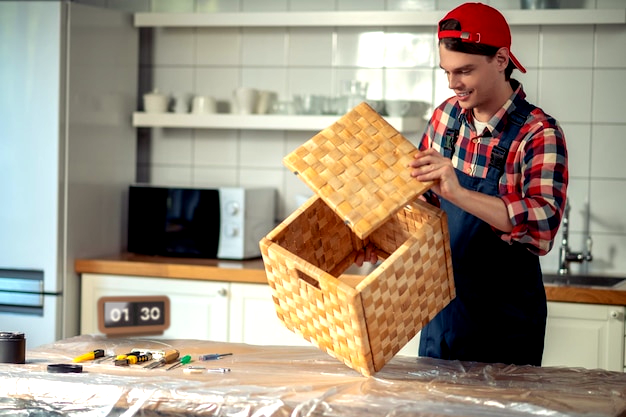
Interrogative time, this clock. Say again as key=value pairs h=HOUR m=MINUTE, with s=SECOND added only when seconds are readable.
h=1 m=30
